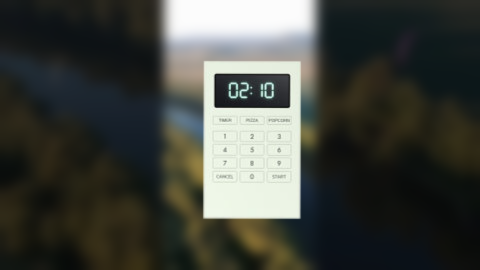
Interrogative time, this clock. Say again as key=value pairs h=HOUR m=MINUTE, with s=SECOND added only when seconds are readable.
h=2 m=10
